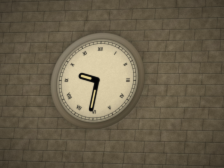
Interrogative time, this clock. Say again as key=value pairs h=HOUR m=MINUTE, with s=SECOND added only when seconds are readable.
h=9 m=31
